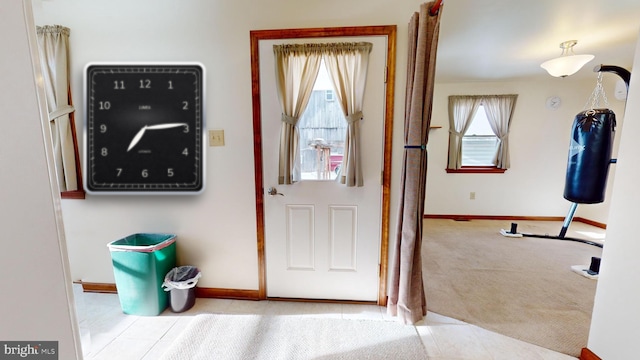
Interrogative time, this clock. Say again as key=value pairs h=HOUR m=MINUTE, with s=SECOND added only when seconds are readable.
h=7 m=14
